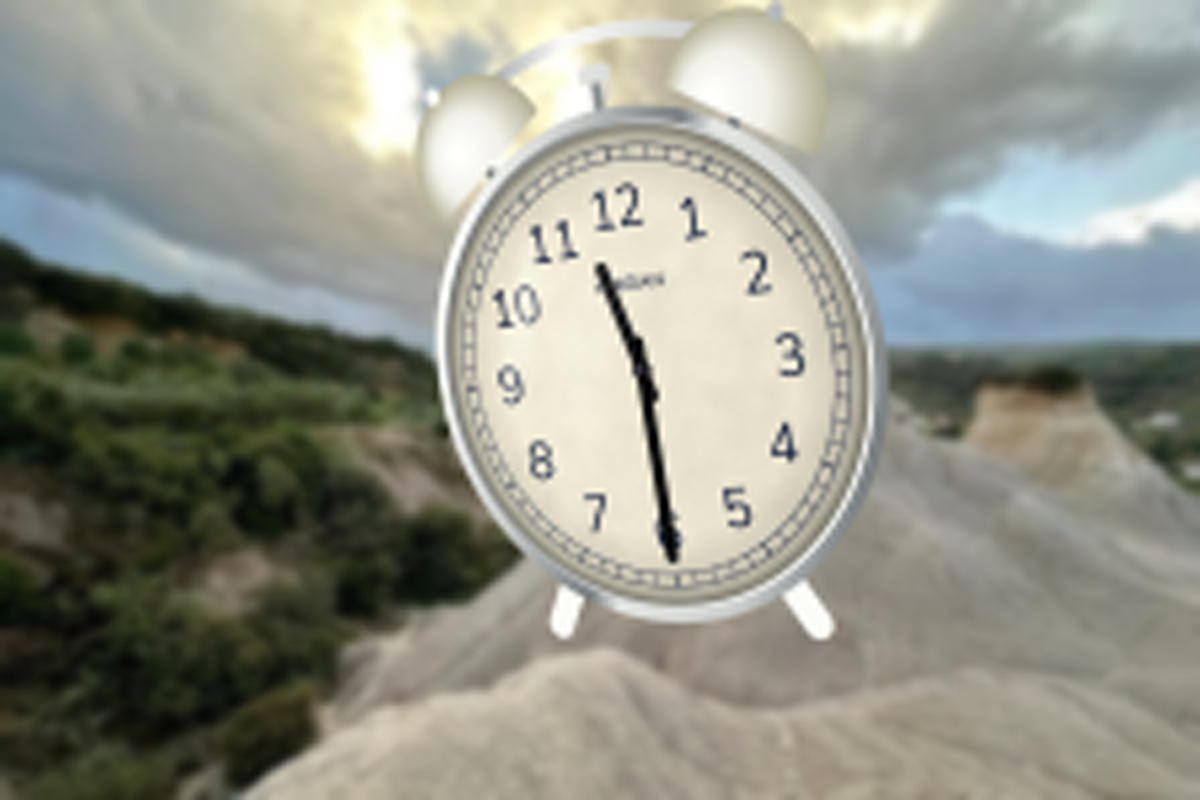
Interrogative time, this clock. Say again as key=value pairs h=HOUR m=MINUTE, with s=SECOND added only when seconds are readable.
h=11 m=30
